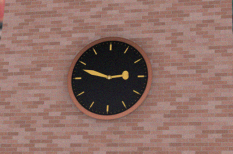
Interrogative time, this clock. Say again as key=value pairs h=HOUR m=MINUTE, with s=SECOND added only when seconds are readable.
h=2 m=48
